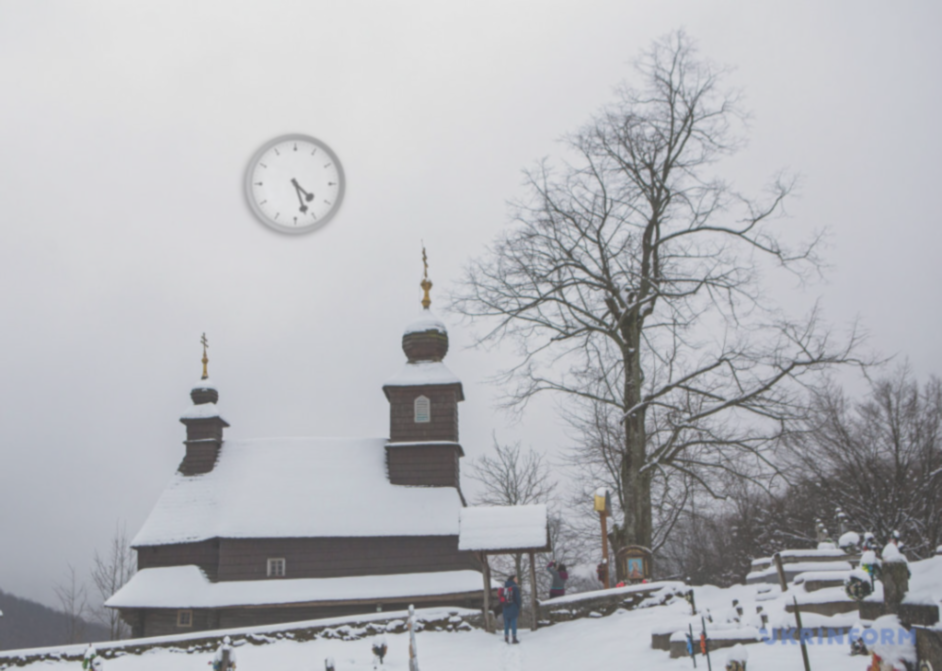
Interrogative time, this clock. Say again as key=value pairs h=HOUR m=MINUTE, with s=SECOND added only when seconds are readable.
h=4 m=27
